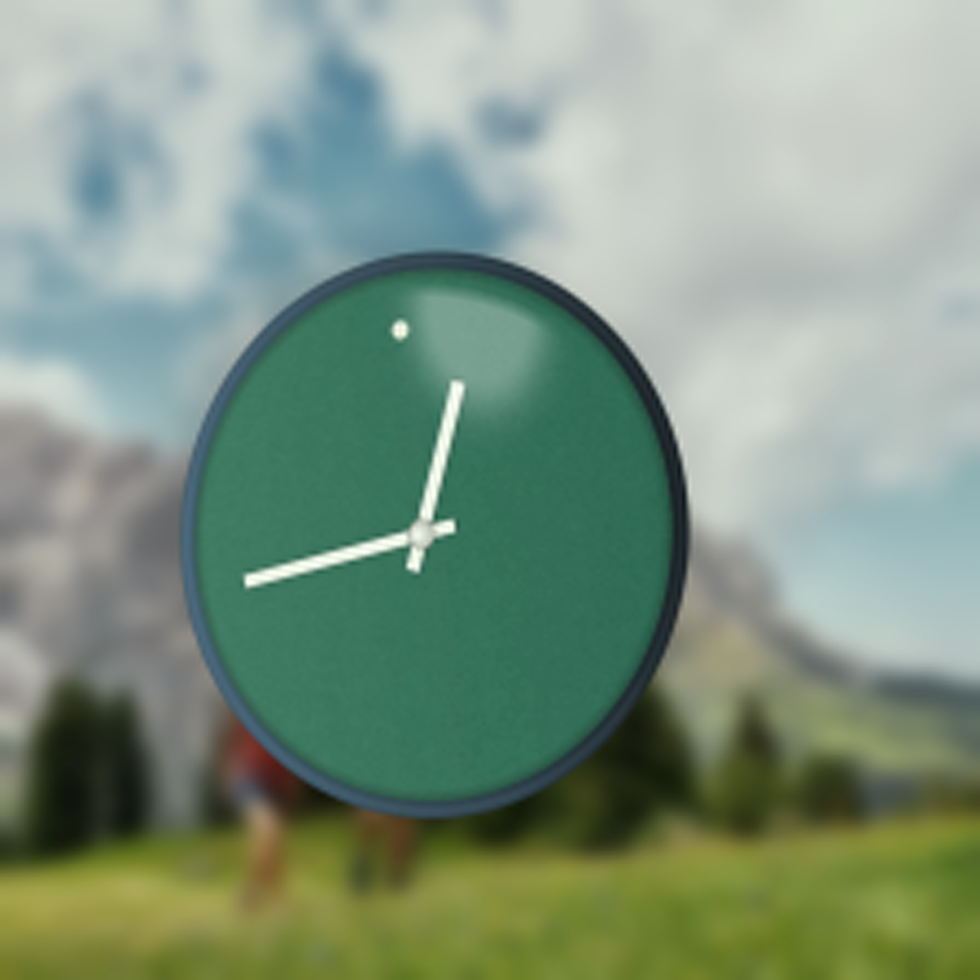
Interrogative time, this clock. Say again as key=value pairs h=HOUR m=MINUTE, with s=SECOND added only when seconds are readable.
h=12 m=44
